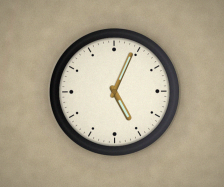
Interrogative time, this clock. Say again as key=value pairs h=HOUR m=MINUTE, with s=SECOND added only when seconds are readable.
h=5 m=4
